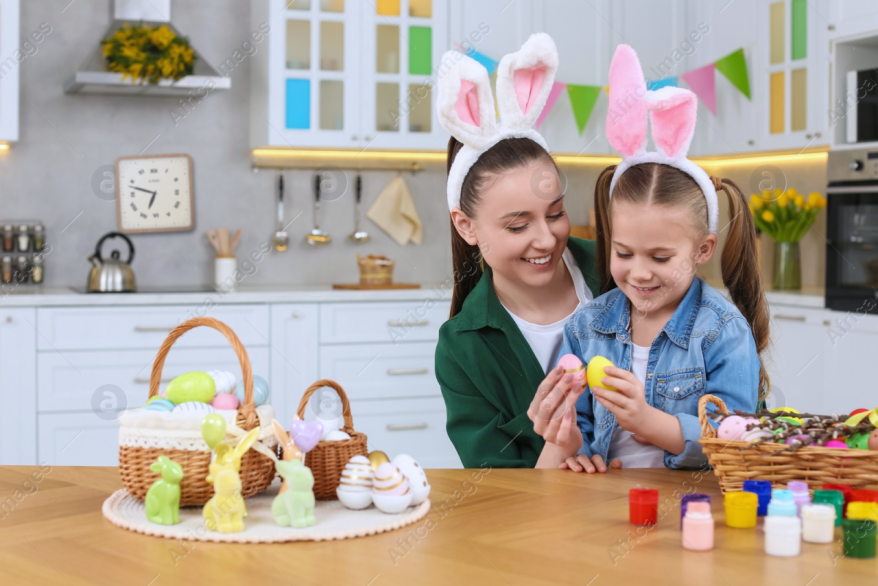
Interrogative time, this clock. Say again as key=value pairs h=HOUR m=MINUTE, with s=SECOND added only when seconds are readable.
h=6 m=48
